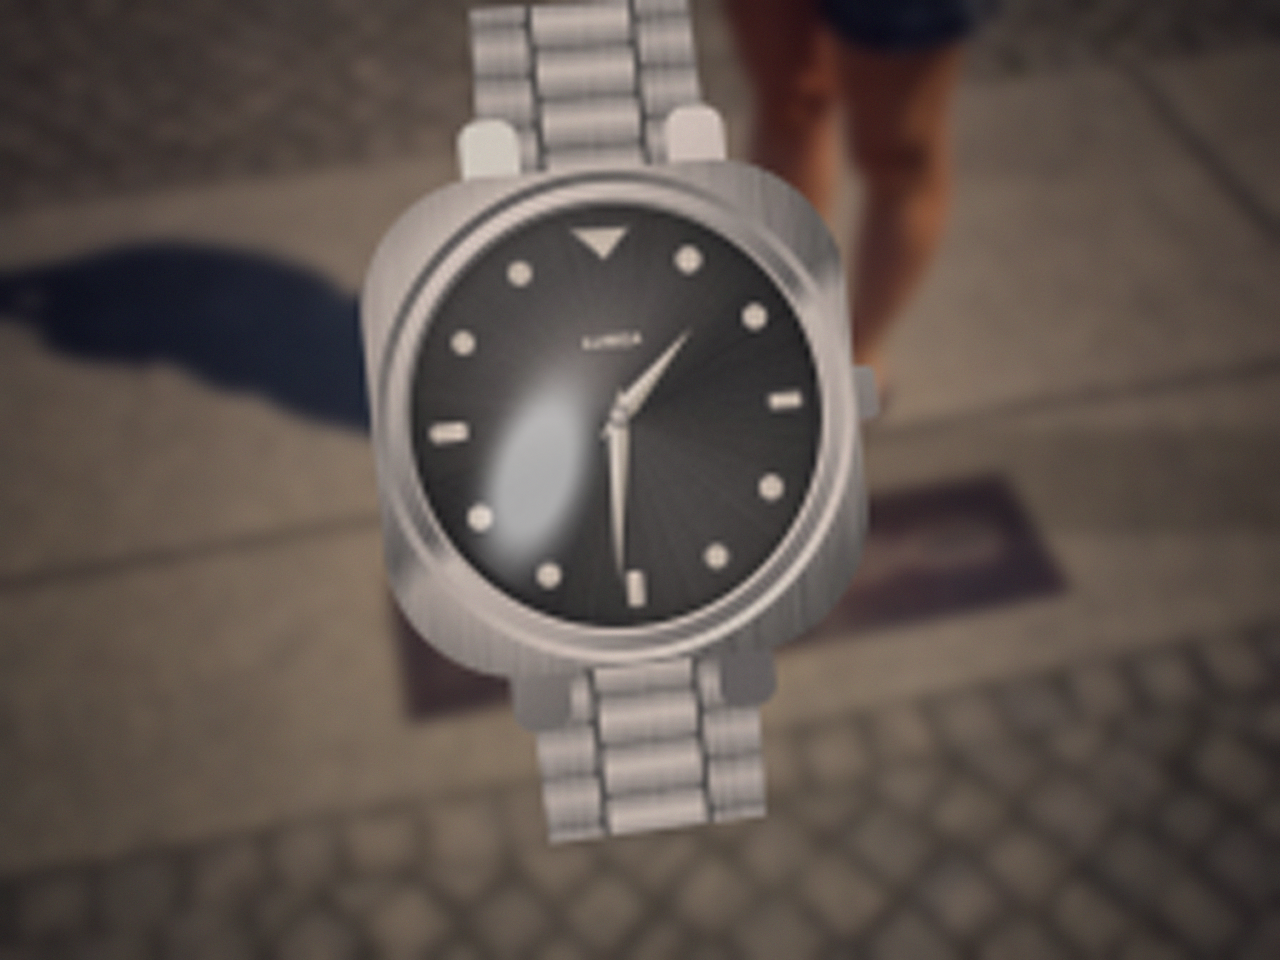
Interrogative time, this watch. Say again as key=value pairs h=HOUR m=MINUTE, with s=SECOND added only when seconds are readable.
h=1 m=31
